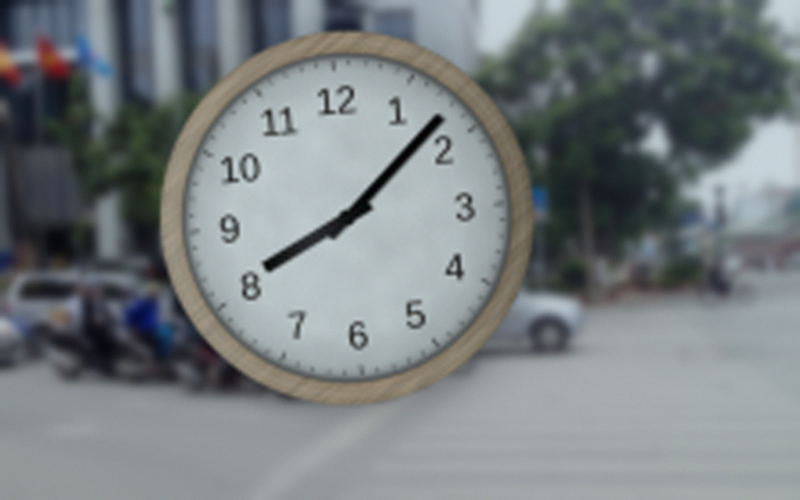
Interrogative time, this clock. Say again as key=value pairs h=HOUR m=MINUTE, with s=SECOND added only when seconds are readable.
h=8 m=8
